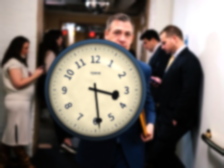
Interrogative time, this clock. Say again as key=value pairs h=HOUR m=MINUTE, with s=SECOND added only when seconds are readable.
h=3 m=29
